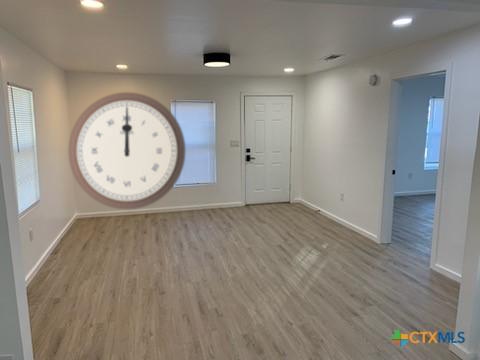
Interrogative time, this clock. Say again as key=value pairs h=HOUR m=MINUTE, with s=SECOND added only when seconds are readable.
h=12 m=0
